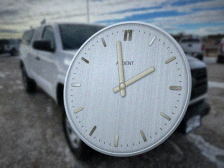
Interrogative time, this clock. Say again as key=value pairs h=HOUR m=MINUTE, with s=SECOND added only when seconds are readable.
h=1 m=58
